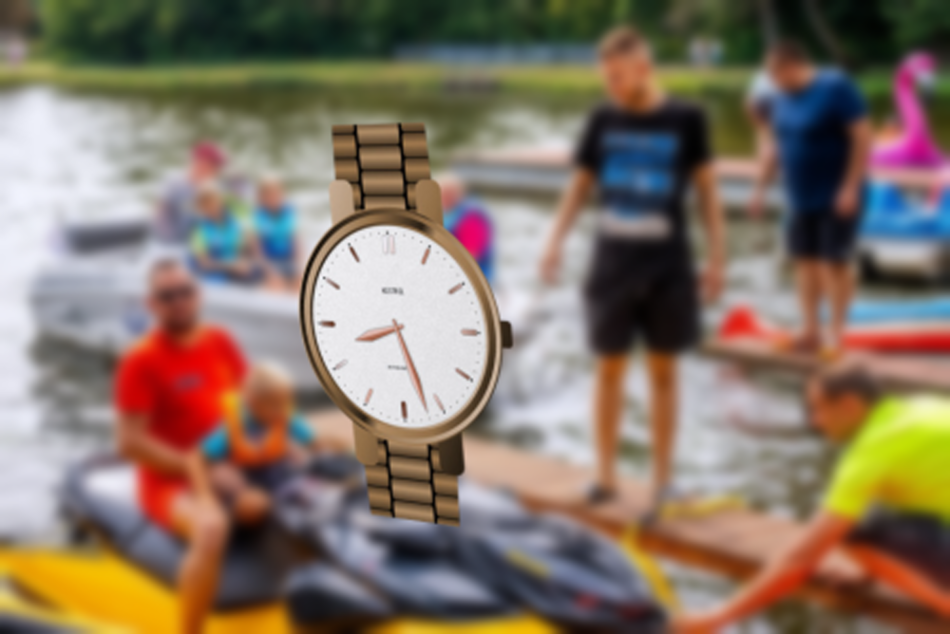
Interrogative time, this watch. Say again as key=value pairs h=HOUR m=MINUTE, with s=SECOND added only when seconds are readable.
h=8 m=27
